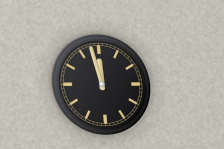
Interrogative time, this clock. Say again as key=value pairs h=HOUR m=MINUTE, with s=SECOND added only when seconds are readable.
h=11 m=58
